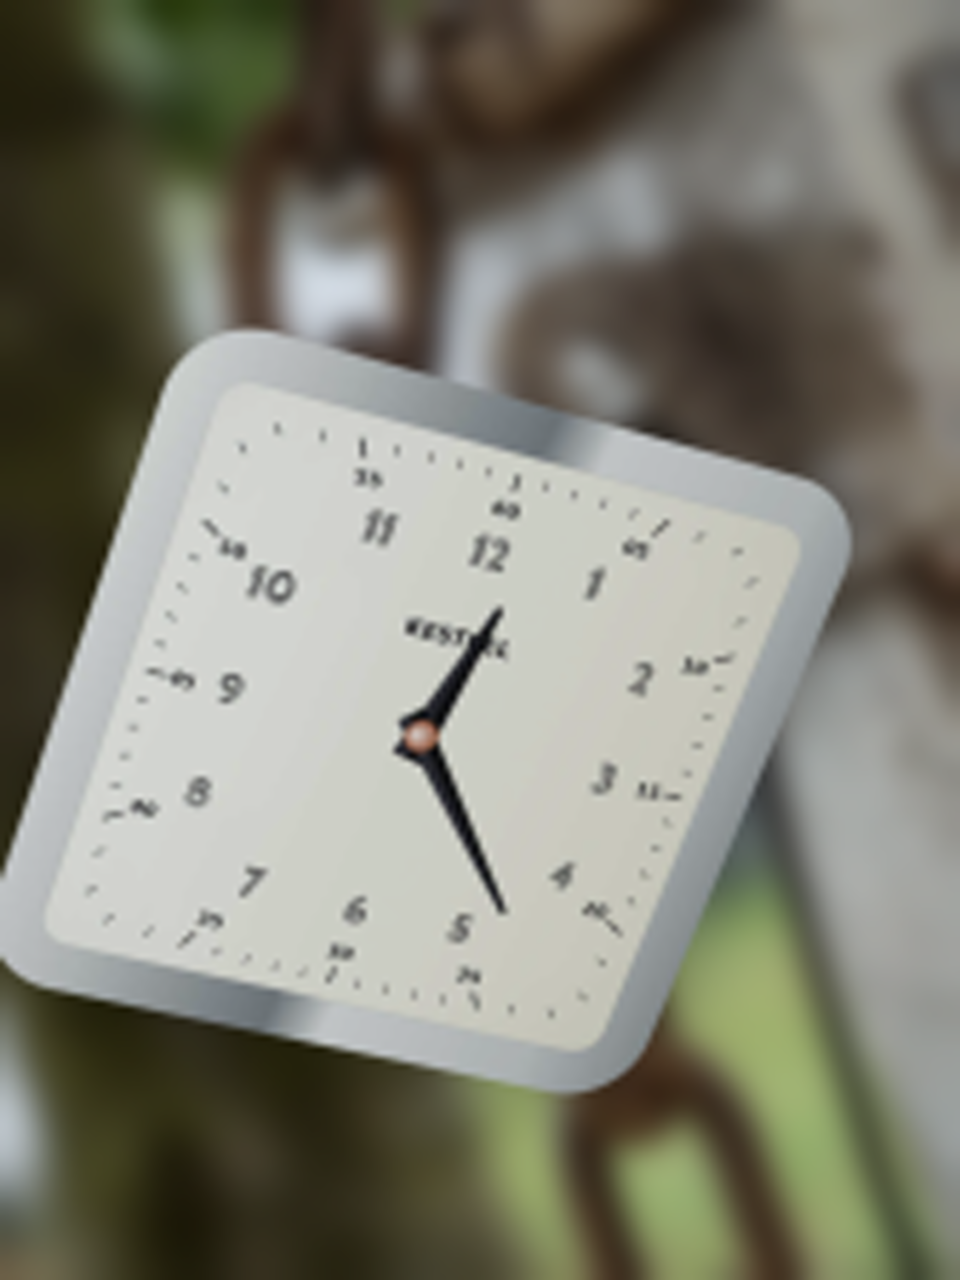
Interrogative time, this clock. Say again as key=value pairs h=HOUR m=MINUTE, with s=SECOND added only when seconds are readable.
h=12 m=23
